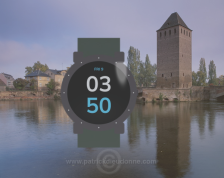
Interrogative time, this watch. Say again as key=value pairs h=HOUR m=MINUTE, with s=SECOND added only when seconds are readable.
h=3 m=50
